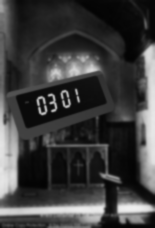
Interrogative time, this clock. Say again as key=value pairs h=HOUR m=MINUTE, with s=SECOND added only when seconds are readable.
h=3 m=1
